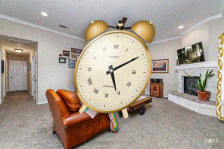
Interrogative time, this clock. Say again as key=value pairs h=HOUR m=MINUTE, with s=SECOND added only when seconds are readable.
h=5 m=10
